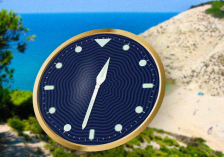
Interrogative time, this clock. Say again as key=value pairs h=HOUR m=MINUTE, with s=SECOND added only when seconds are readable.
h=12 m=32
